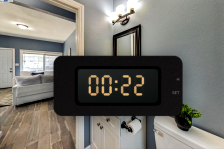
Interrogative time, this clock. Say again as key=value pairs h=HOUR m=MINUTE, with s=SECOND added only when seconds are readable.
h=0 m=22
